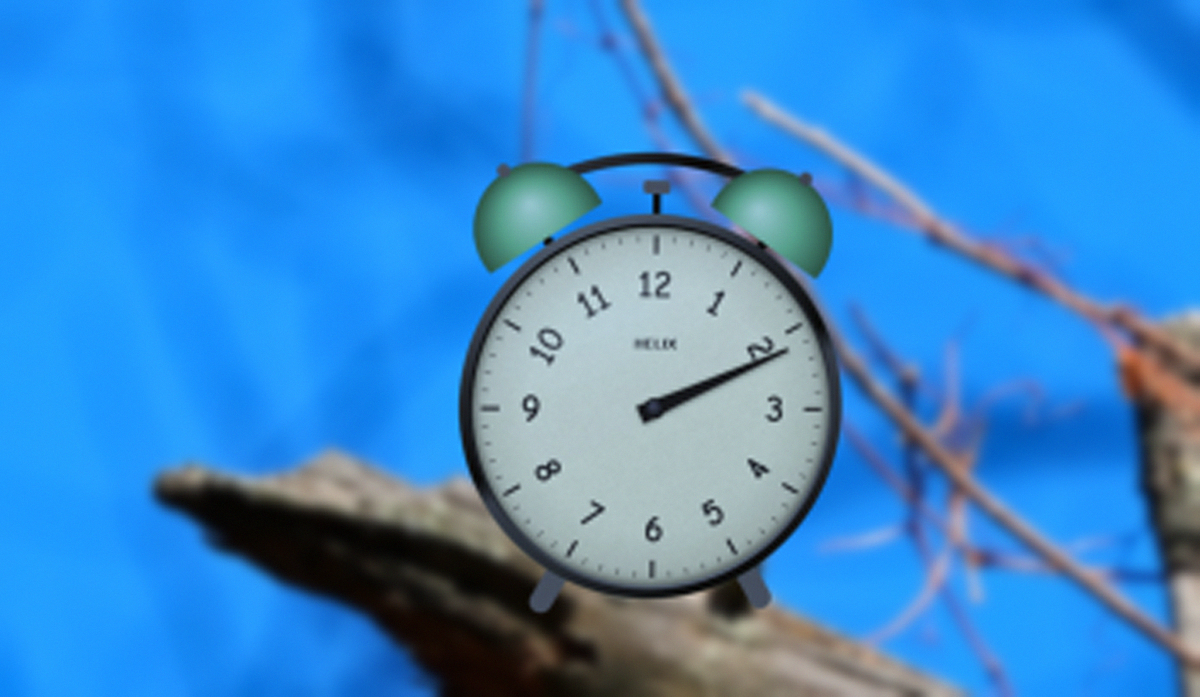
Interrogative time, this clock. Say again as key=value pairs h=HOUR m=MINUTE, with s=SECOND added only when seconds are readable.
h=2 m=11
